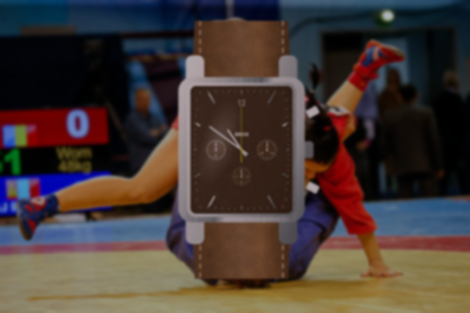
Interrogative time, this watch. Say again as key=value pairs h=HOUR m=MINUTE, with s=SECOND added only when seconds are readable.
h=10 m=51
